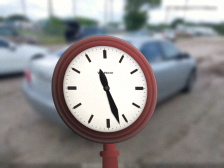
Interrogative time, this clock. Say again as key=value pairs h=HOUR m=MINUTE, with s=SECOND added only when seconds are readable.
h=11 m=27
